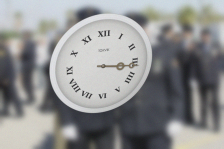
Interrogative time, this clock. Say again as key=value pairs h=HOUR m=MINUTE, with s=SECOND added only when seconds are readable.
h=3 m=16
